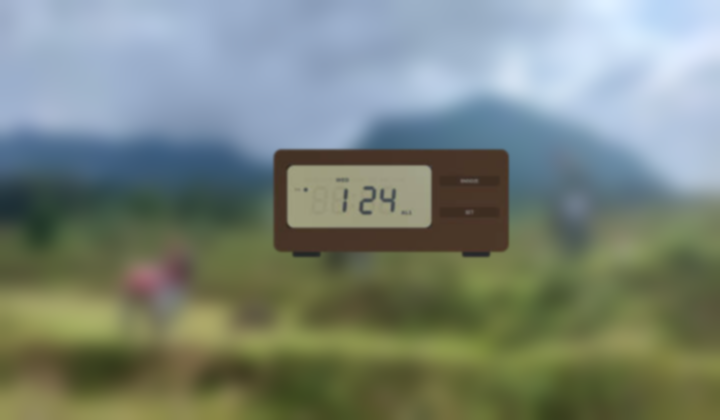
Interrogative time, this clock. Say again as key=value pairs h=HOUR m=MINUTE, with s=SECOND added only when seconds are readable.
h=1 m=24
